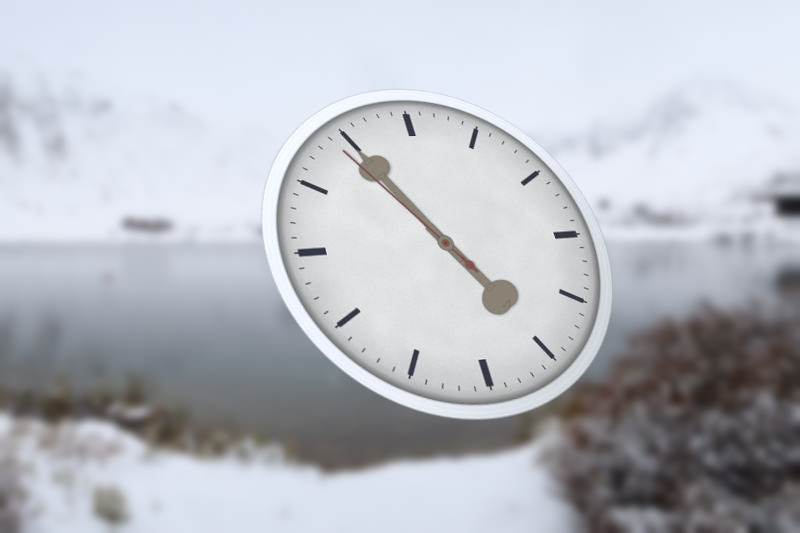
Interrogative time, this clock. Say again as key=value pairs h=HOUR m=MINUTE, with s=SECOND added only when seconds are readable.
h=4 m=54 s=54
